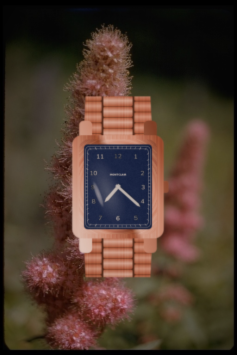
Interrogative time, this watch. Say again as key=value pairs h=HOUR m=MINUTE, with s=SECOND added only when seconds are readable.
h=7 m=22
